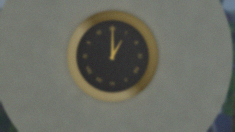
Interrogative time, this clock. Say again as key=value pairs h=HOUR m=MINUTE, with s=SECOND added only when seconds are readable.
h=1 m=0
